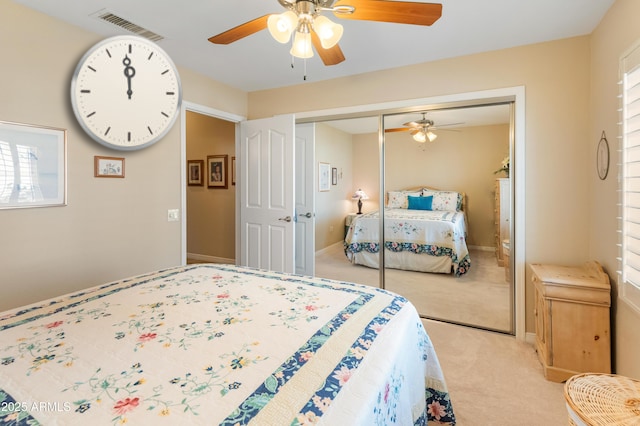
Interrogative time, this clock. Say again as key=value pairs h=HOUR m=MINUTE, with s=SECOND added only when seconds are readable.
h=11 m=59
